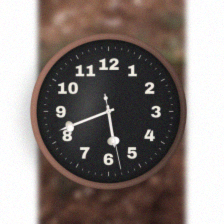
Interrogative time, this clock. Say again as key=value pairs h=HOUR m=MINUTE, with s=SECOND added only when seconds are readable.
h=5 m=41 s=28
